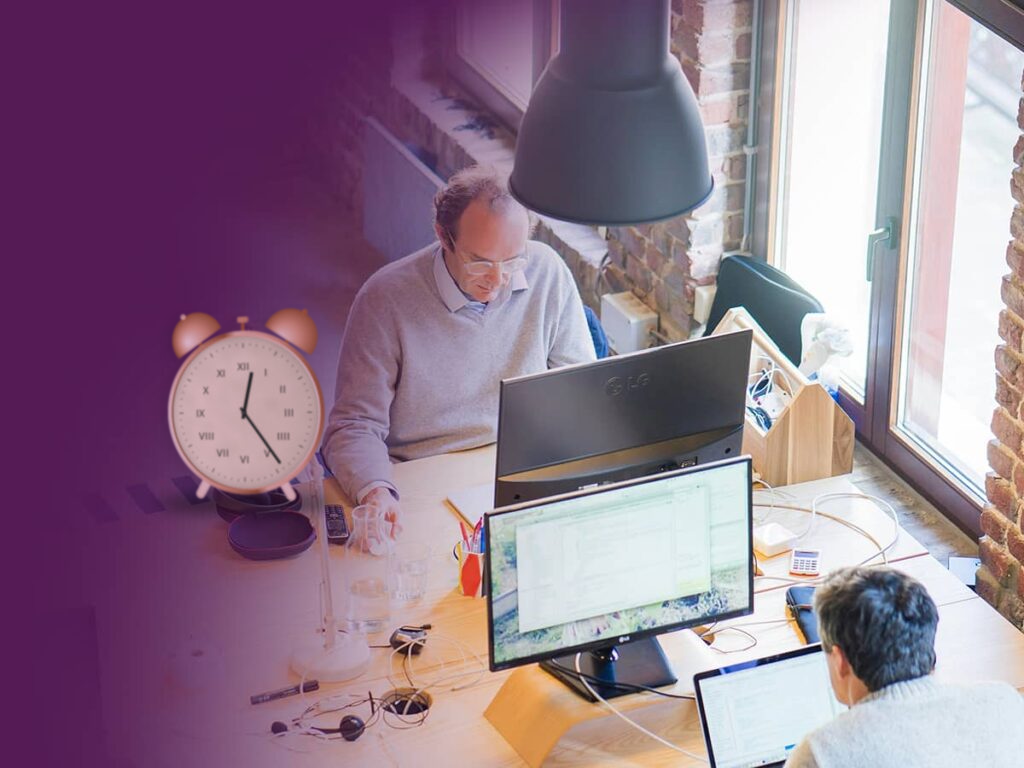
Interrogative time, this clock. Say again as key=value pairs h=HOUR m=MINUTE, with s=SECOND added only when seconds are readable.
h=12 m=24
